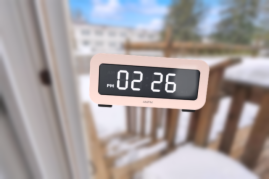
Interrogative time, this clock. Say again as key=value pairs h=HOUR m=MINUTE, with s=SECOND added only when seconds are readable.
h=2 m=26
